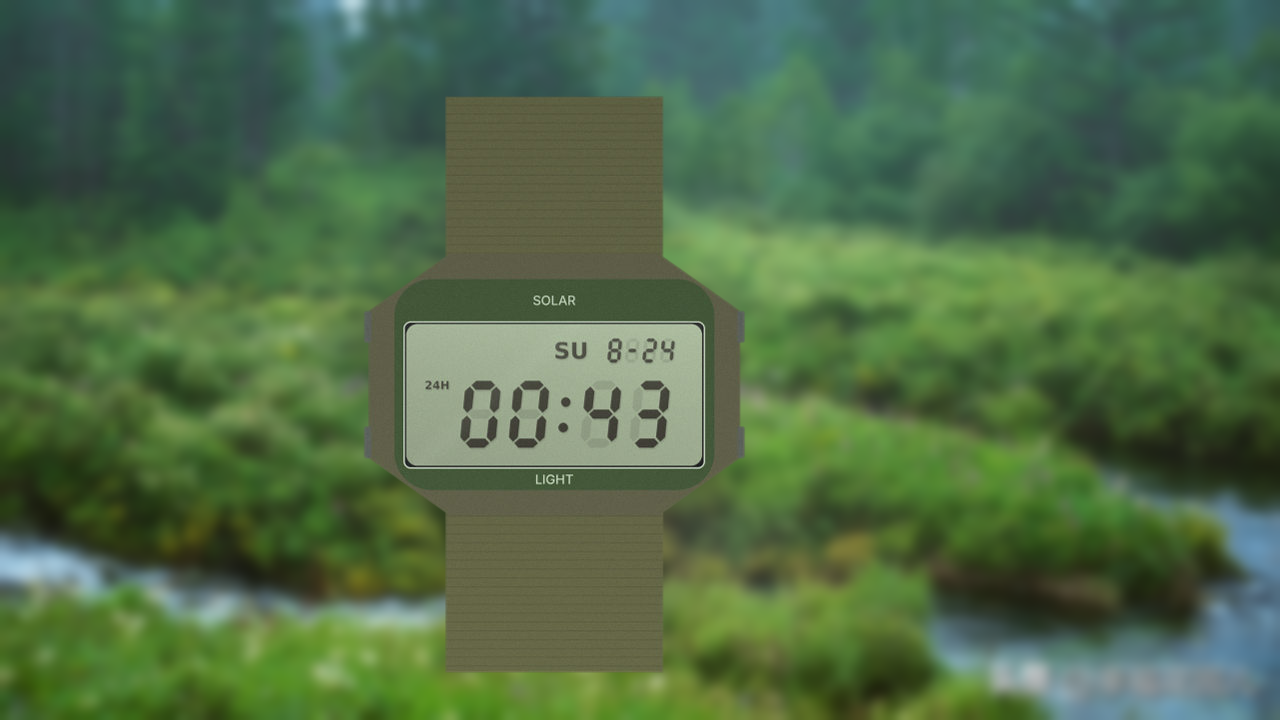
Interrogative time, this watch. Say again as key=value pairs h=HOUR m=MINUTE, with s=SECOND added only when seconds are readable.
h=0 m=43
